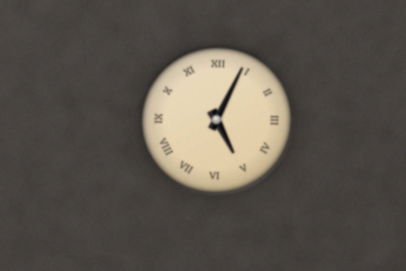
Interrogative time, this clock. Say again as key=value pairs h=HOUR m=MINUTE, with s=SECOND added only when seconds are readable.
h=5 m=4
